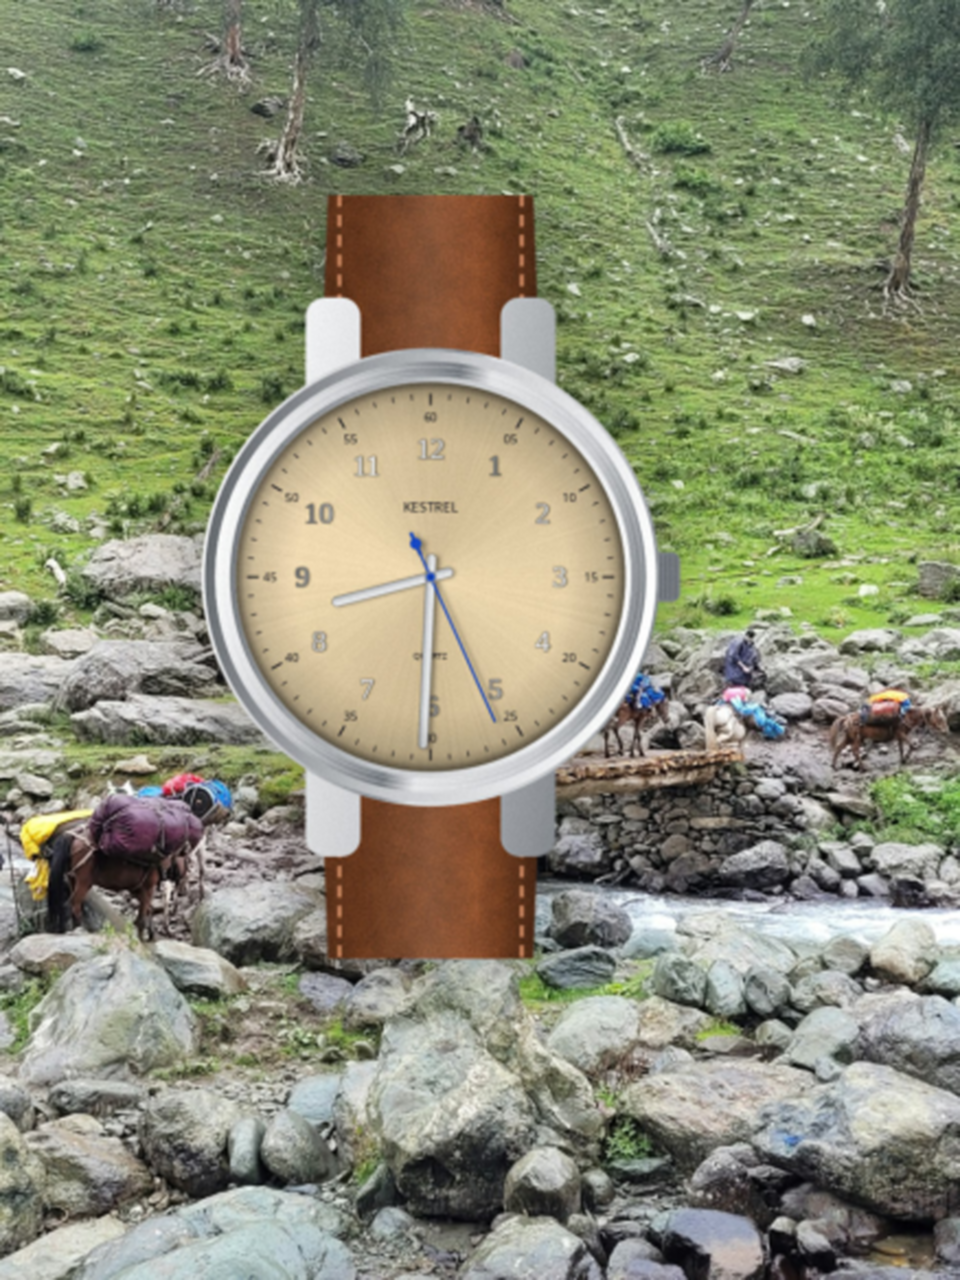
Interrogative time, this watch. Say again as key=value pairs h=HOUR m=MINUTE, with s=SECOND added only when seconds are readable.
h=8 m=30 s=26
